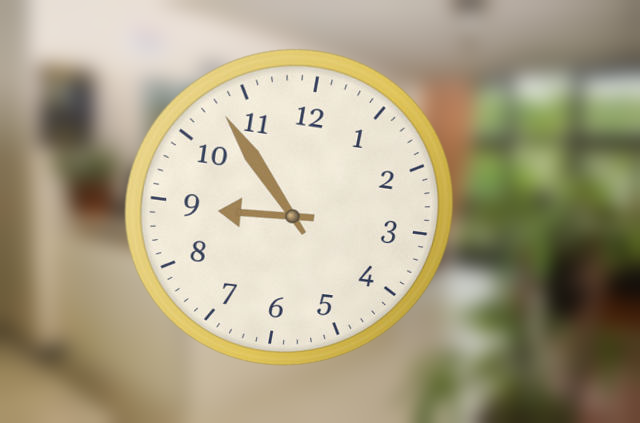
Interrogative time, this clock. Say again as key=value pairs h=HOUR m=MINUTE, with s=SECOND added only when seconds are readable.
h=8 m=53
